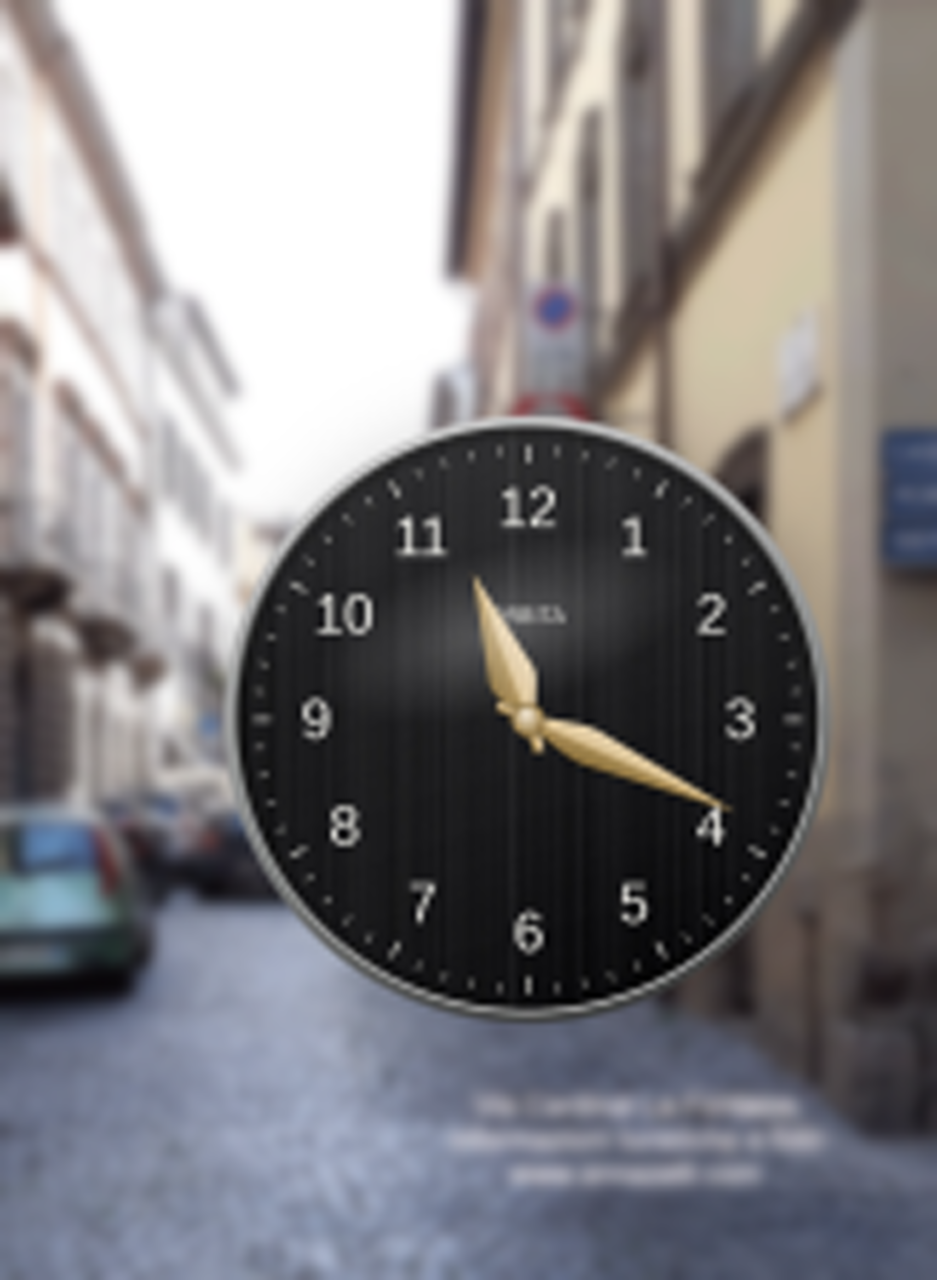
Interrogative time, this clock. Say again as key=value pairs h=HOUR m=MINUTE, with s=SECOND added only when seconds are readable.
h=11 m=19
